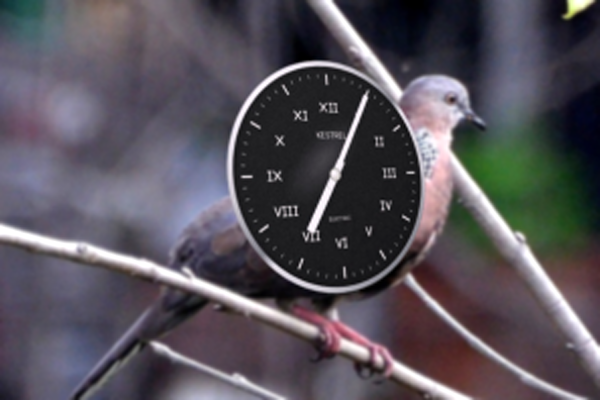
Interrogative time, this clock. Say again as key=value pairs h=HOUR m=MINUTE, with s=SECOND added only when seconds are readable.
h=7 m=5
